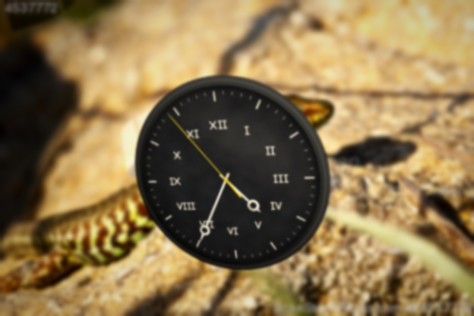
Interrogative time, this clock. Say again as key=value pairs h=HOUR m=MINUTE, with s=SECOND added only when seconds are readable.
h=4 m=34 s=54
